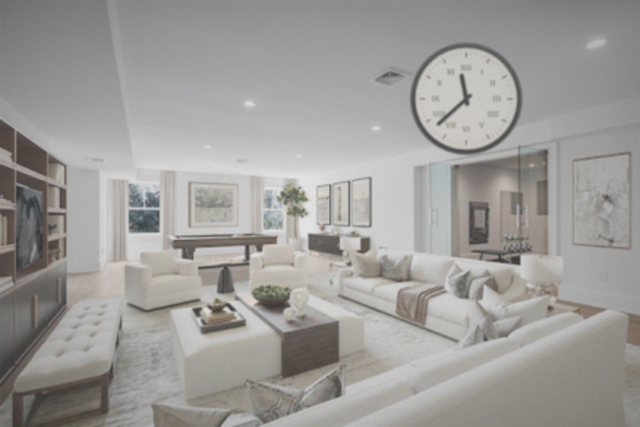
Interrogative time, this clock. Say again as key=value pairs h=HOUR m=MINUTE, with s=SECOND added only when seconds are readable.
h=11 m=38
